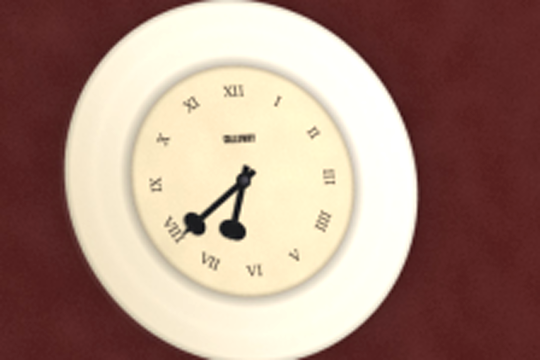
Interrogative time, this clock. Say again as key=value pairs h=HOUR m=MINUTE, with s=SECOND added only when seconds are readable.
h=6 m=39
